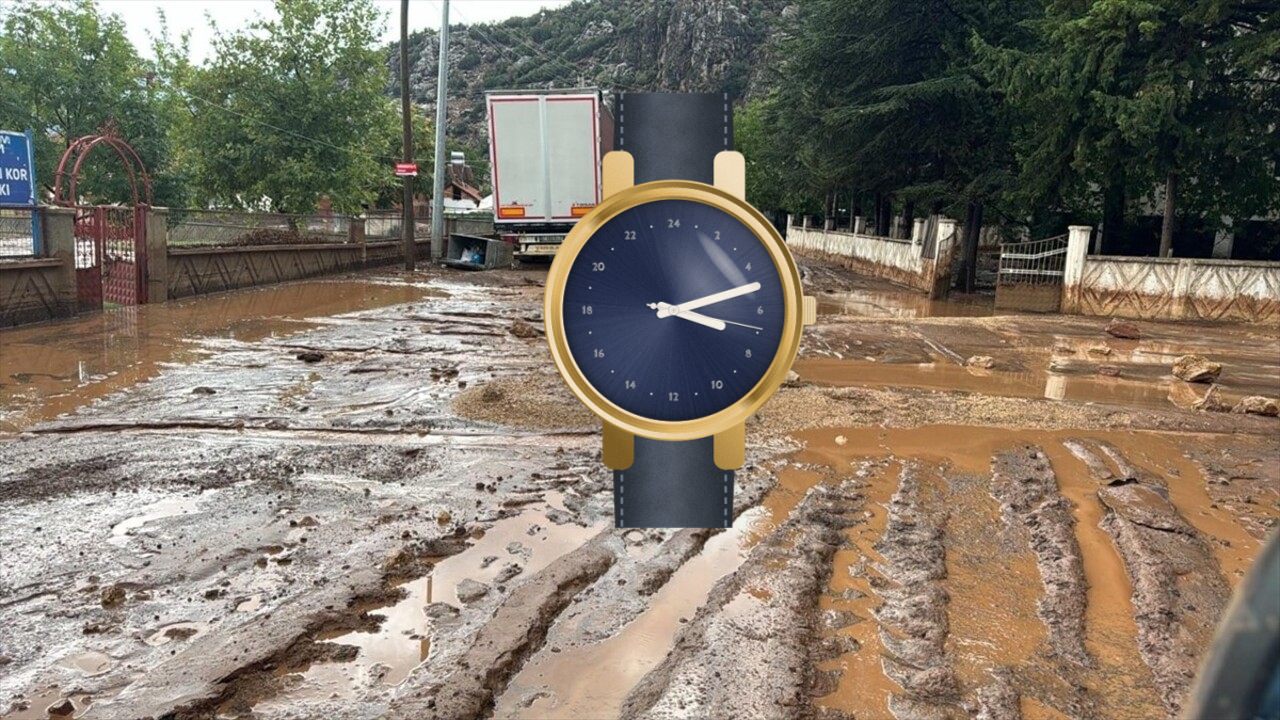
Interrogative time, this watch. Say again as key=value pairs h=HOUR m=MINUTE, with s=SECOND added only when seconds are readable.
h=7 m=12 s=17
